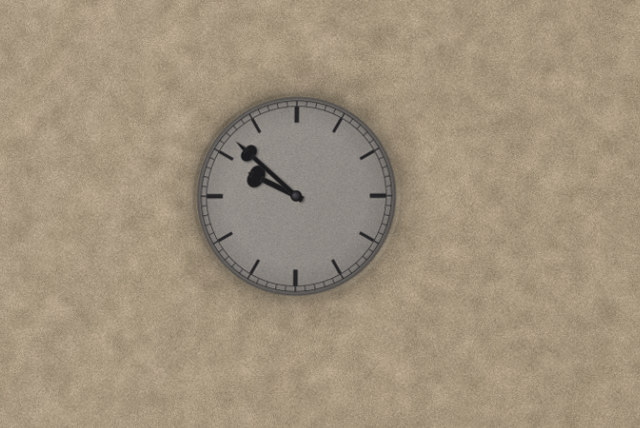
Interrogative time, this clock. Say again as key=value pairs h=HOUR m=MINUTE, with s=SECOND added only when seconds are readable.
h=9 m=52
